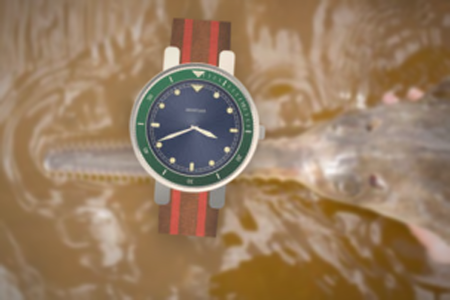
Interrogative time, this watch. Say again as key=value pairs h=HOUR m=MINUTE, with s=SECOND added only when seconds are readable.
h=3 m=41
